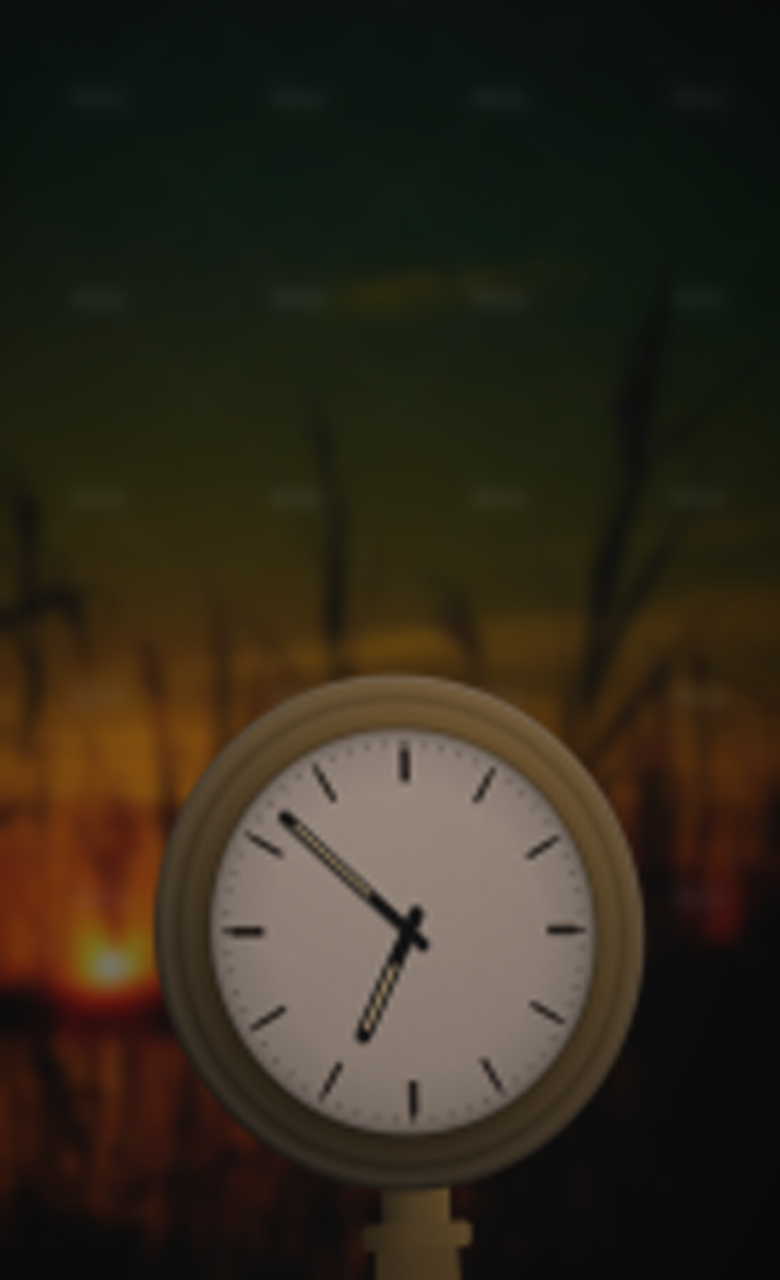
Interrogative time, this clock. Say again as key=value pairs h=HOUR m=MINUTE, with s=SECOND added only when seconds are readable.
h=6 m=52
